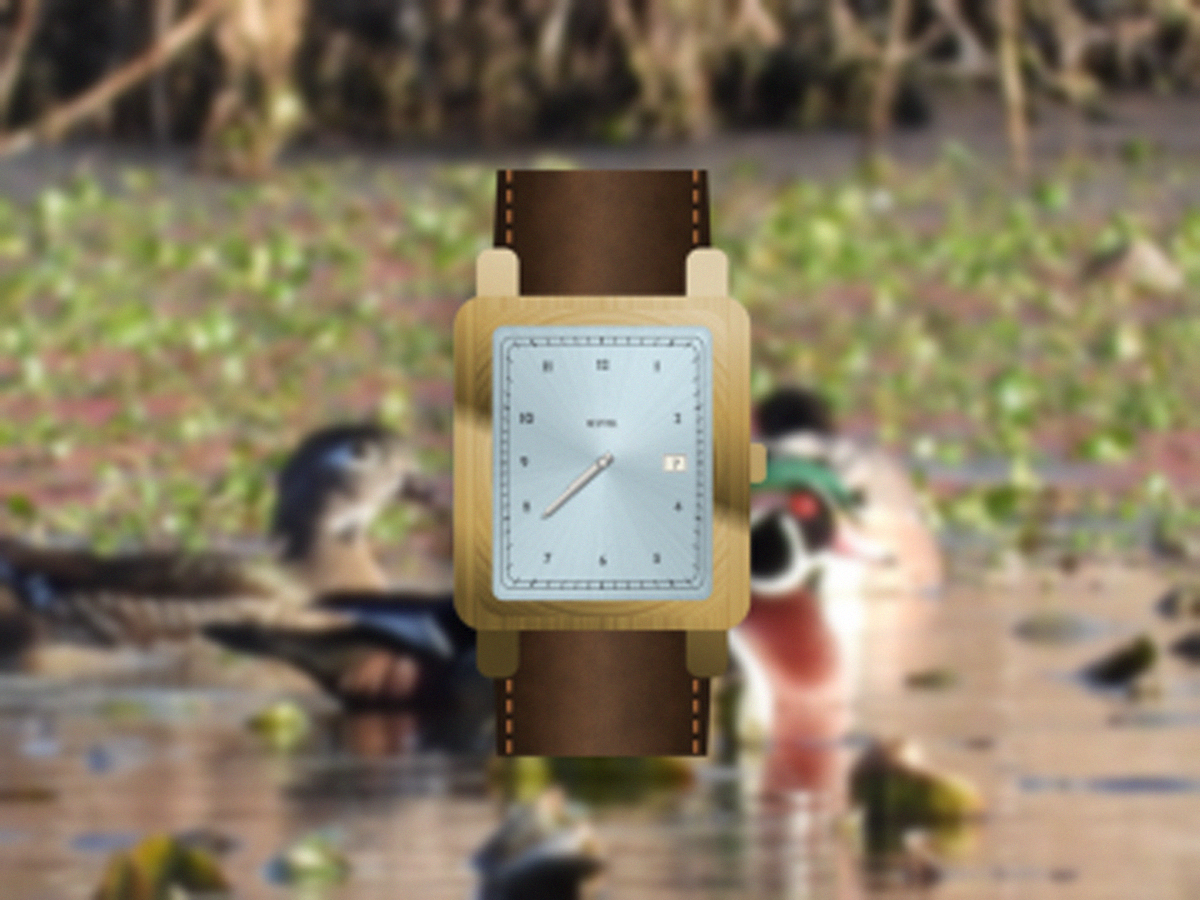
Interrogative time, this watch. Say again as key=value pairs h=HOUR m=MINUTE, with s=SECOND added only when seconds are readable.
h=7 m=38
